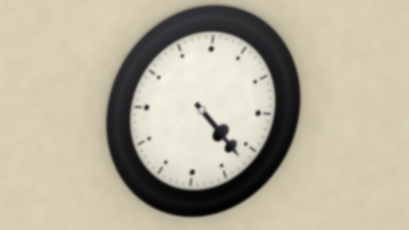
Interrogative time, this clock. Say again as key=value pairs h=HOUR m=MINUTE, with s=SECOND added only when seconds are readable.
h=4 m=22
